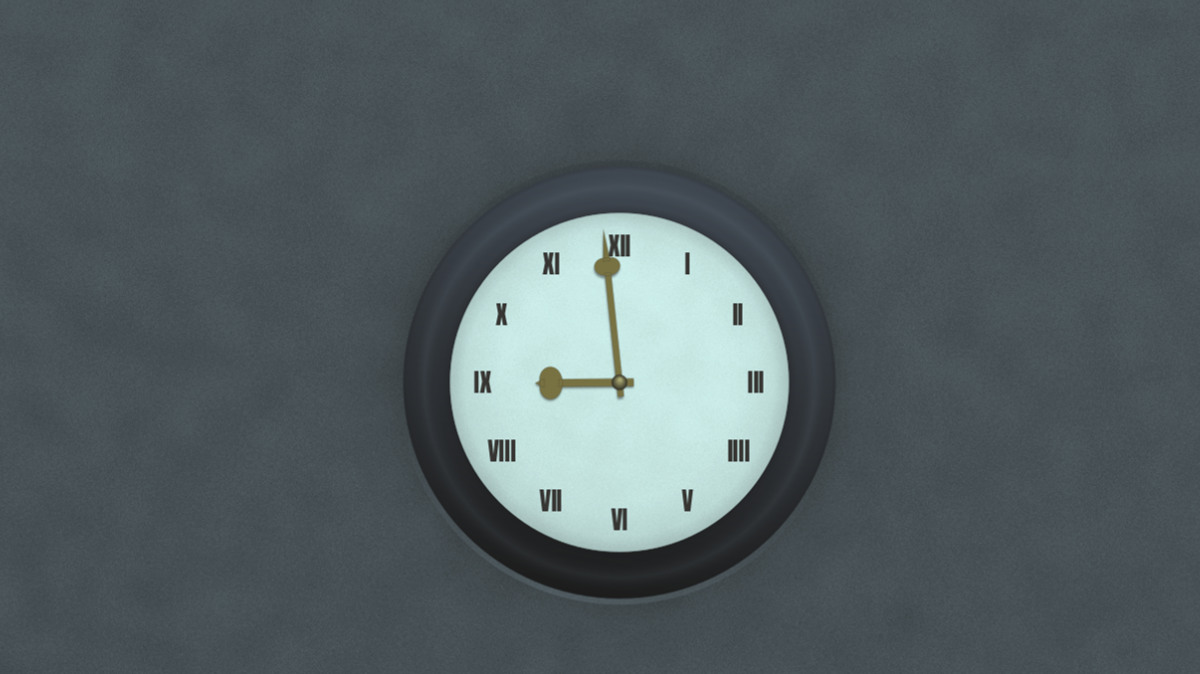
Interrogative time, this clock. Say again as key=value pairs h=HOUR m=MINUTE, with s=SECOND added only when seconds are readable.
h=8 m=59
